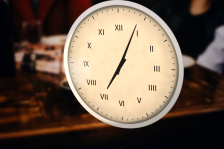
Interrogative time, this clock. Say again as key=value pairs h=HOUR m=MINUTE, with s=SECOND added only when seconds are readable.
h=7 m=4
